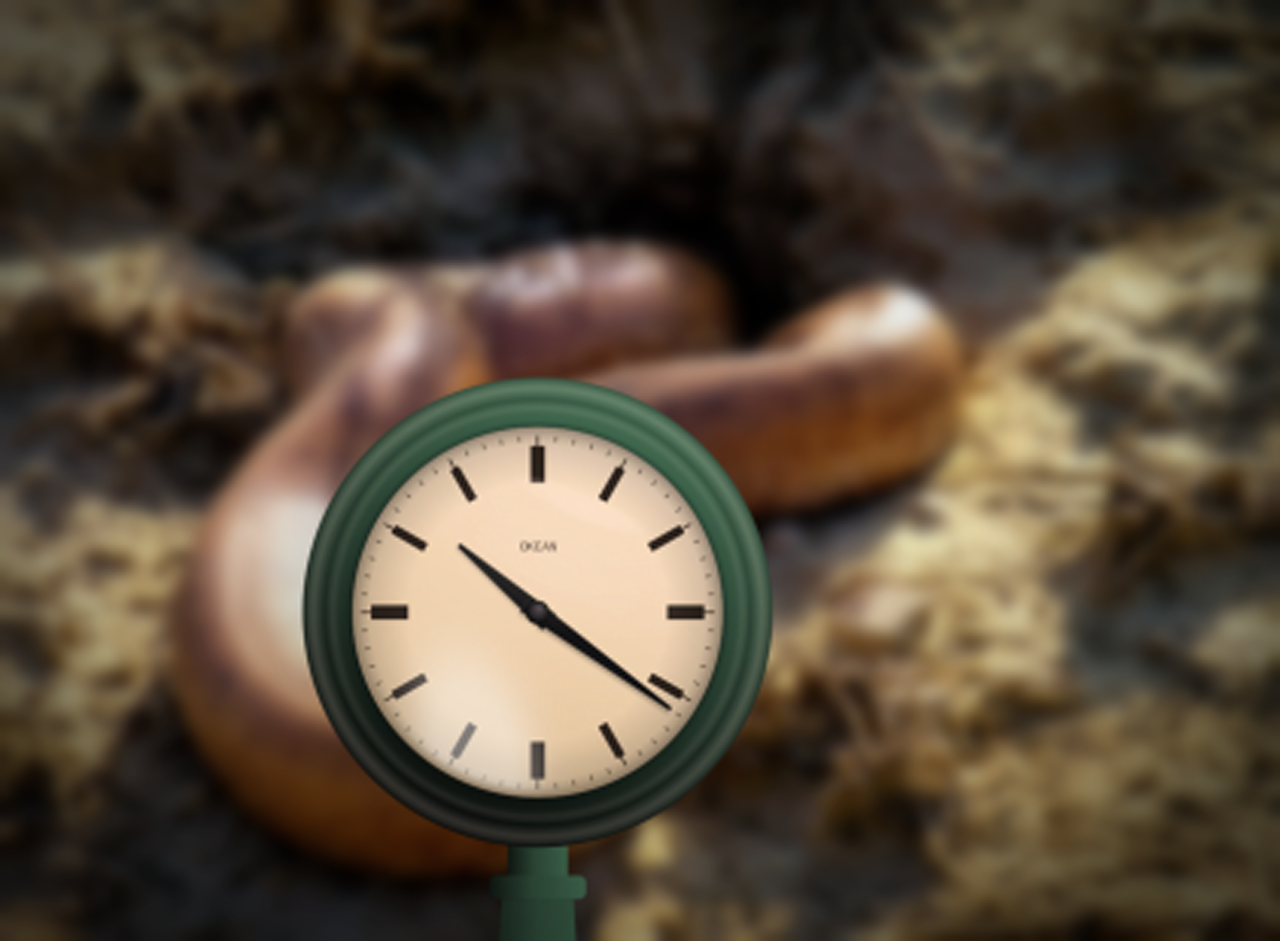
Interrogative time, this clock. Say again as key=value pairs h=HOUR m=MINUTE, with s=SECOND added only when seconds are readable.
h=10 m=21
